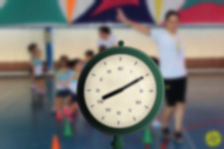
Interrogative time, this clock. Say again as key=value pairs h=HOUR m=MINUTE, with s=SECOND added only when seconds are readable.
h=8 m=10
